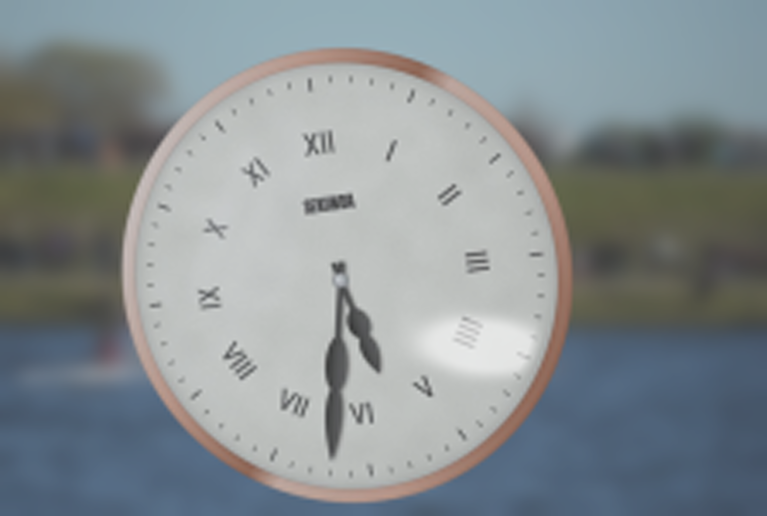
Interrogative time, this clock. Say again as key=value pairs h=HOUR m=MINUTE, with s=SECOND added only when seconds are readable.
h=5 m=32
